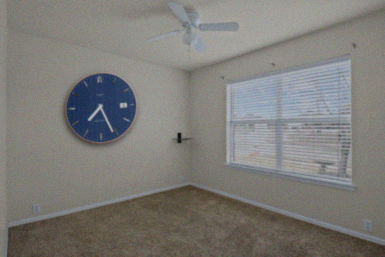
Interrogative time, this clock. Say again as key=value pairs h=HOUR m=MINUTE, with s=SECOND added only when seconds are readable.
h=7 m=26
